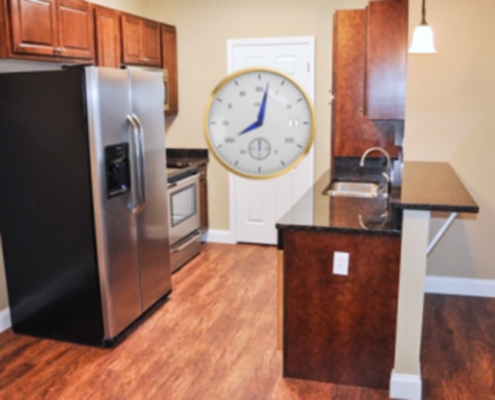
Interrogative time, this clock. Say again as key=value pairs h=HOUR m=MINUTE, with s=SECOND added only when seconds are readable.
h=8 m=2
